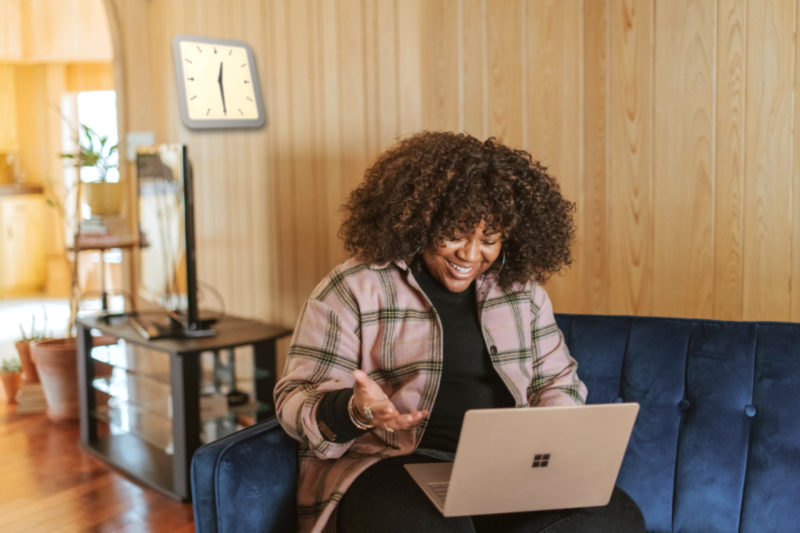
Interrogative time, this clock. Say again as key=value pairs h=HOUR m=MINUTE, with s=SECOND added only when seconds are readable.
h=12 m=30
